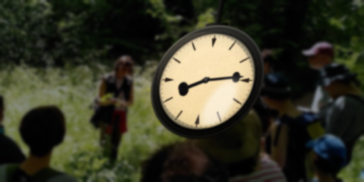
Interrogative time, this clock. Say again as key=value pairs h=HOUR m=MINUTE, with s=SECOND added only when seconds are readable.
h=8 m=14
